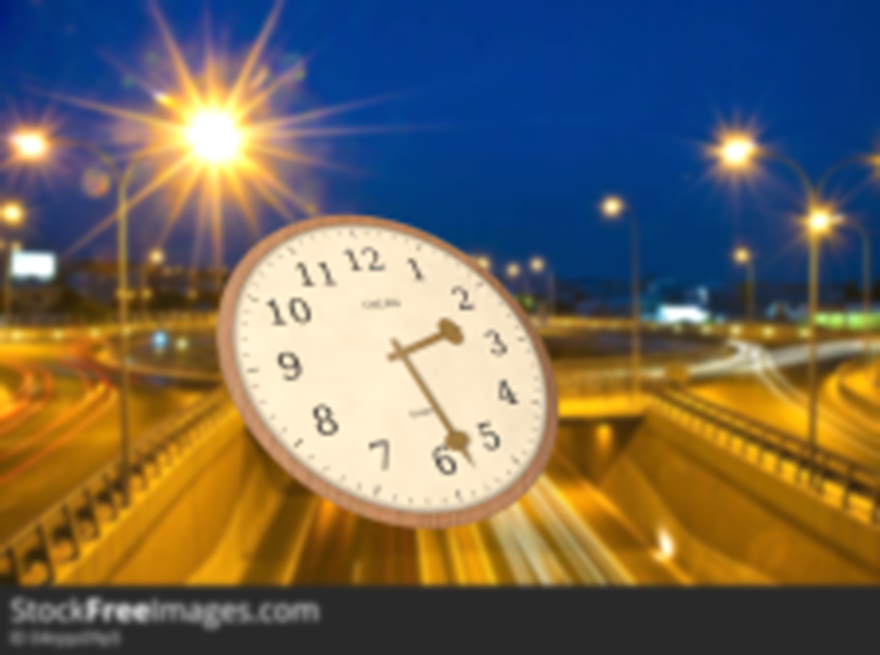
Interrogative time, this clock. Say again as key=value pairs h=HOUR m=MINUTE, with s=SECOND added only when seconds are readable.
h=2 m=28
